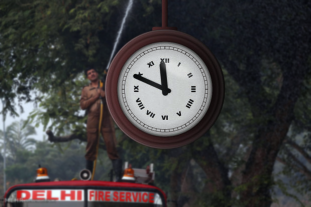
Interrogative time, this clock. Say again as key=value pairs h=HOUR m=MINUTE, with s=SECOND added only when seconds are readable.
h=11 m=49
